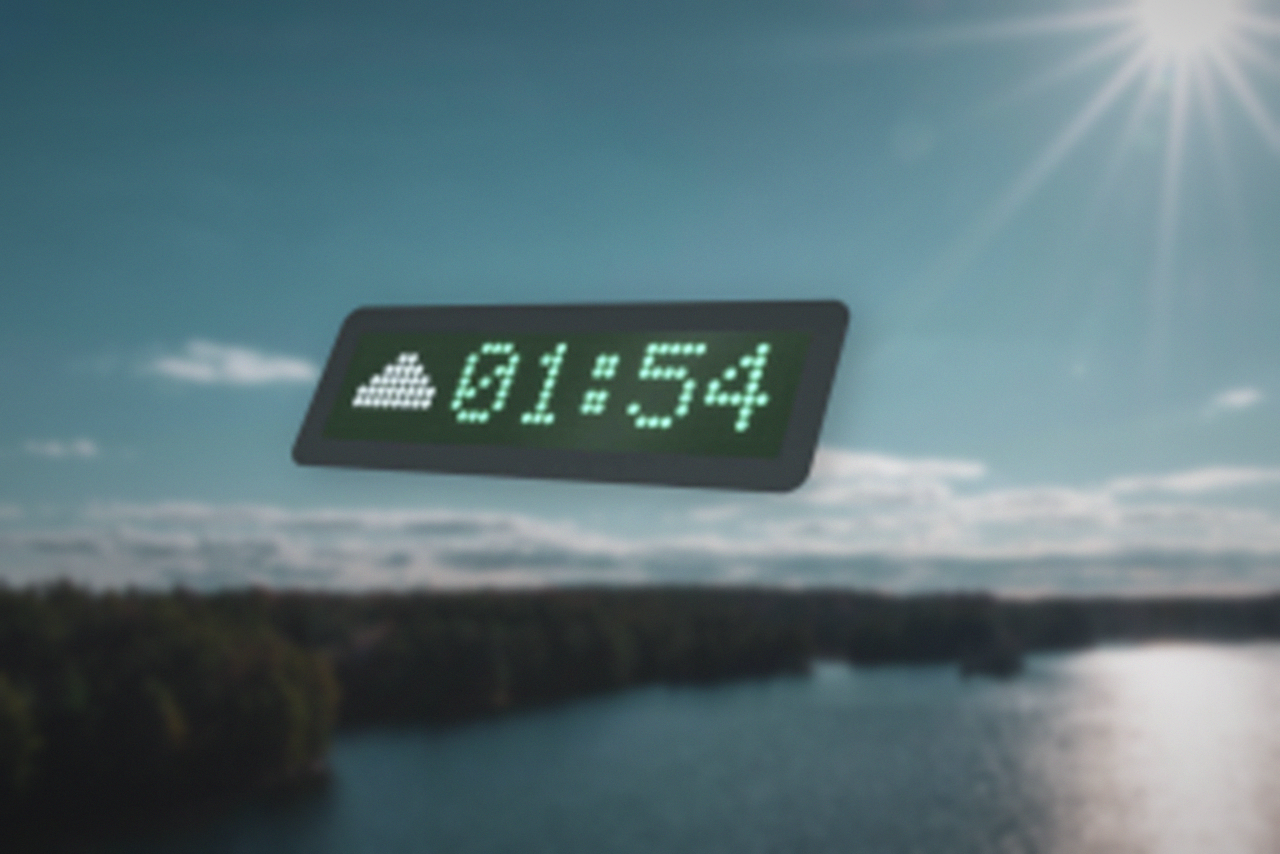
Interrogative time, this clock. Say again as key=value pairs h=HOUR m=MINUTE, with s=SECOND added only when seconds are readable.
h=1 m=54
